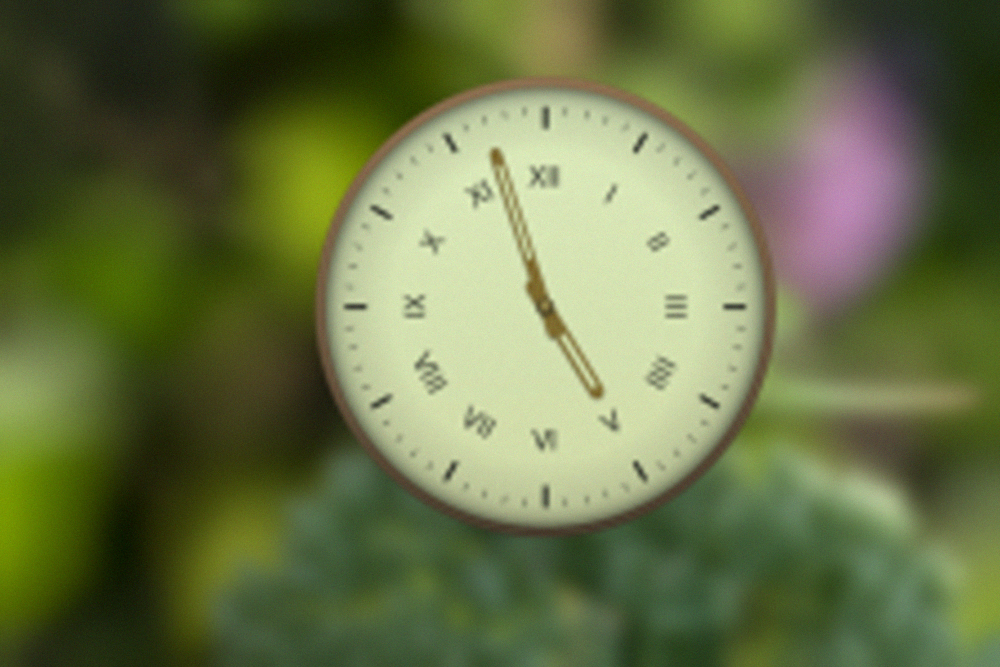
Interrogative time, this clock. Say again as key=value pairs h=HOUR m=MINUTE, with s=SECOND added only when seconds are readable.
h=4 m=57
